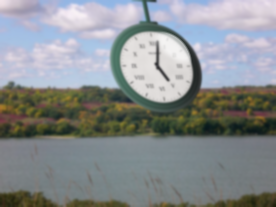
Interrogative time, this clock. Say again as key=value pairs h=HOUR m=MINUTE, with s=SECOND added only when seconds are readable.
h=5 m=2
